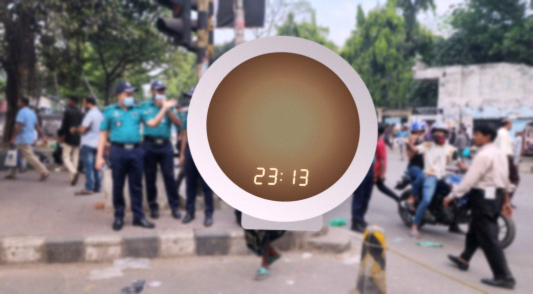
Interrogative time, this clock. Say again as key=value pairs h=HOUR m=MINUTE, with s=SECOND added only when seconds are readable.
h=23 m=13
